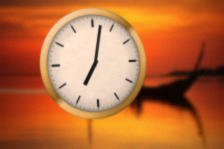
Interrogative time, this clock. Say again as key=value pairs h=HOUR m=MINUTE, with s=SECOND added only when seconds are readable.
h=7 m=2
